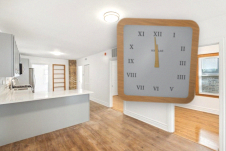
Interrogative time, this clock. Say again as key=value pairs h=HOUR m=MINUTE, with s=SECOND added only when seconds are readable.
h=11 m=59
